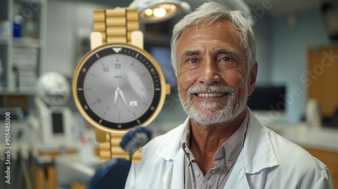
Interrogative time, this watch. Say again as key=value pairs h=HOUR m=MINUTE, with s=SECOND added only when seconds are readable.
h=6 m=26
